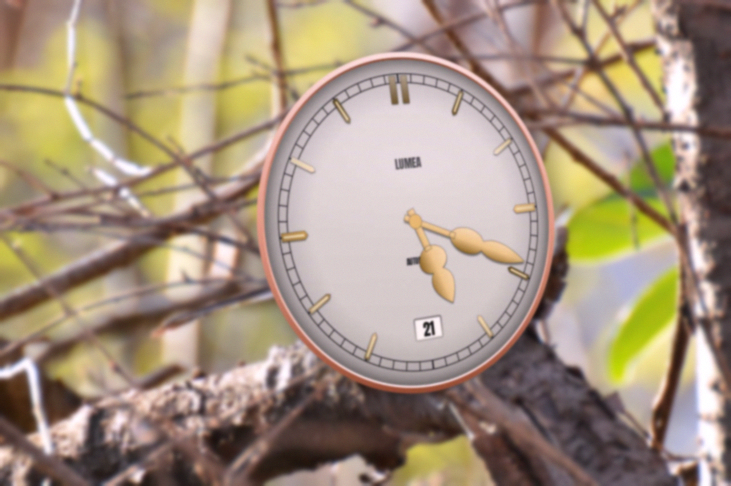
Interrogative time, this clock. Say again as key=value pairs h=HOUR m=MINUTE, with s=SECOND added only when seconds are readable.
h=5 m=19
